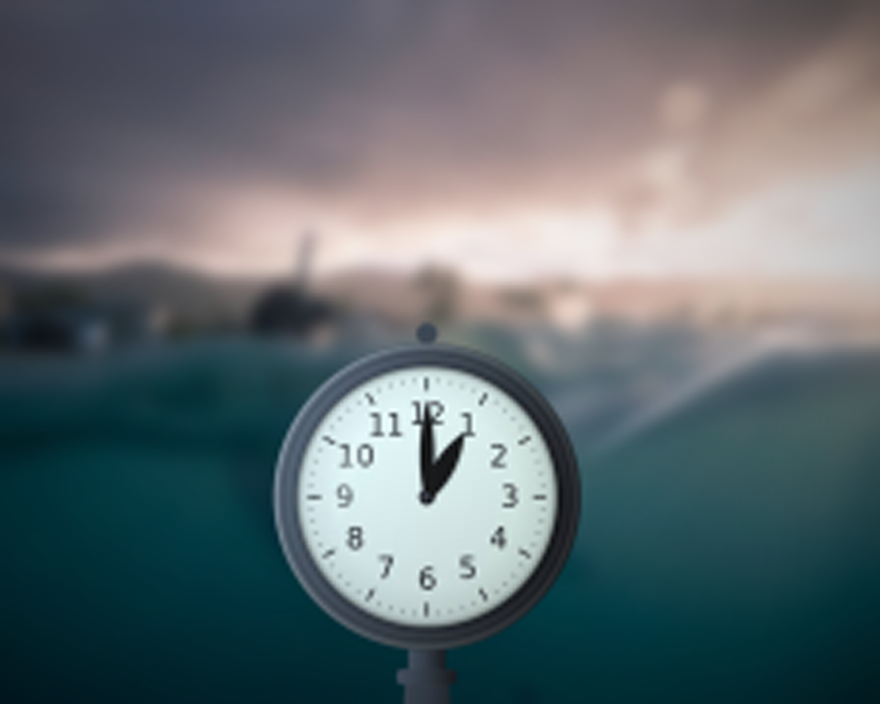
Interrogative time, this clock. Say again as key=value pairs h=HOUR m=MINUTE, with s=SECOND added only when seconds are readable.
h=1 m=0
